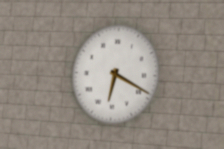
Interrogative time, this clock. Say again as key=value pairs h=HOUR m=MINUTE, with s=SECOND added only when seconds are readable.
h=6 m=19
